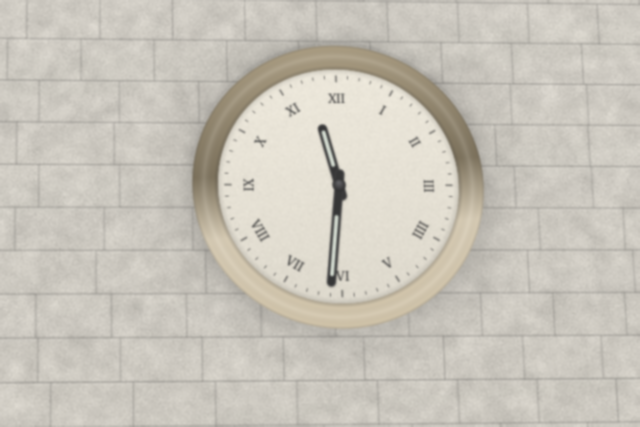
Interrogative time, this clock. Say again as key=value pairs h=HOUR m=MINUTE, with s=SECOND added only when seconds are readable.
h=11 m=31
